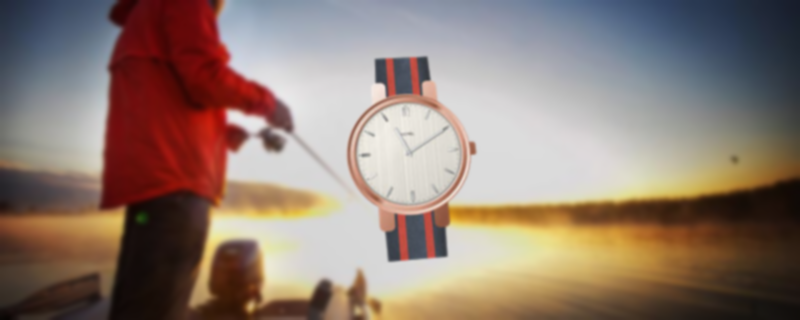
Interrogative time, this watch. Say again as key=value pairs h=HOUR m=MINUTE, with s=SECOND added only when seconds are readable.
h=11 m=10
